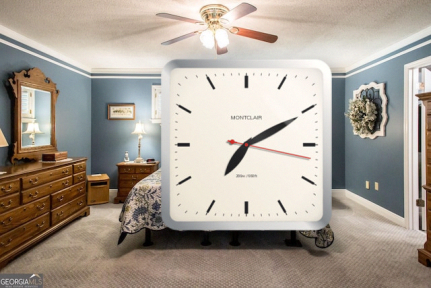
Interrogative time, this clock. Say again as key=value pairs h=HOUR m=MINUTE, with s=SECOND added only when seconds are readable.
h=7 m=10 s=17
